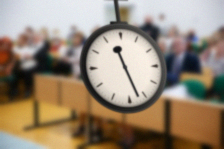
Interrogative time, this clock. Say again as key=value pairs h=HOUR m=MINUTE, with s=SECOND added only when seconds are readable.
h=11 m=27
